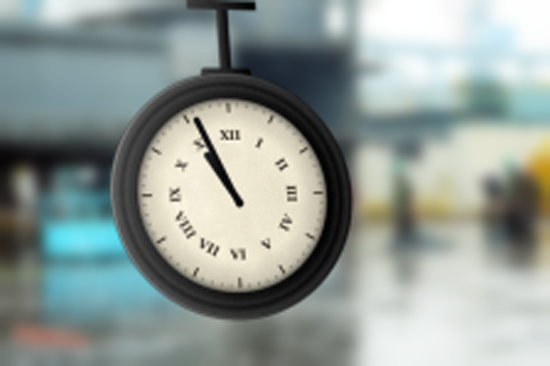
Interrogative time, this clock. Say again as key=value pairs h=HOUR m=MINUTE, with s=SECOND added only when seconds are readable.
h=10 m=56
